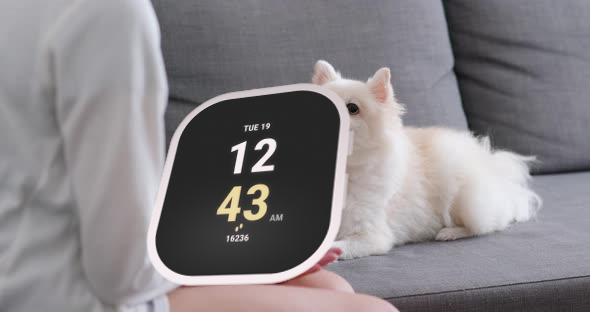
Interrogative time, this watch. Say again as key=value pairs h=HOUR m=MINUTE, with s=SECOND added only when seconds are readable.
h=12 m=43
